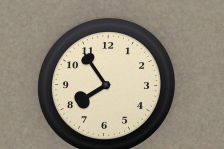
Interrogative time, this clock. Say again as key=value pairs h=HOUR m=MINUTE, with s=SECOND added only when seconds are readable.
h=7 m=54
